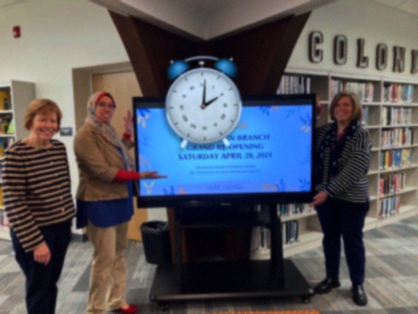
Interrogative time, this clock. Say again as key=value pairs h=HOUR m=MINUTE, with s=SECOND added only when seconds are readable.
h=2 m=1
